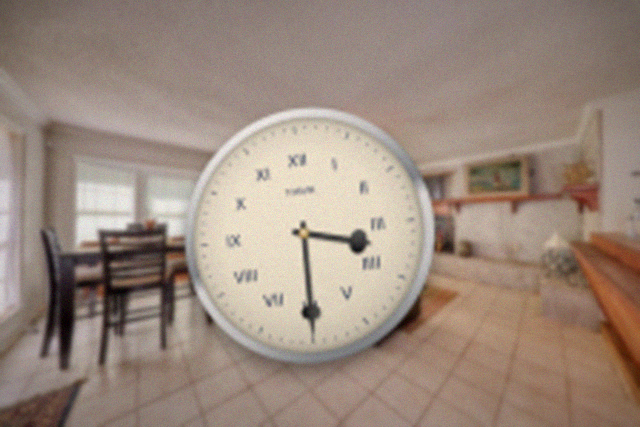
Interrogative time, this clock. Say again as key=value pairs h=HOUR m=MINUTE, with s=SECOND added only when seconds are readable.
h=3 m=30
